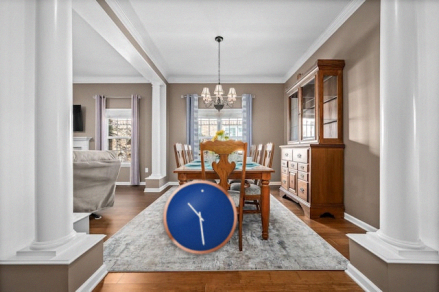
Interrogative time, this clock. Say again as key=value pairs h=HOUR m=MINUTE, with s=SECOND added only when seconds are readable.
h=10 m=28
